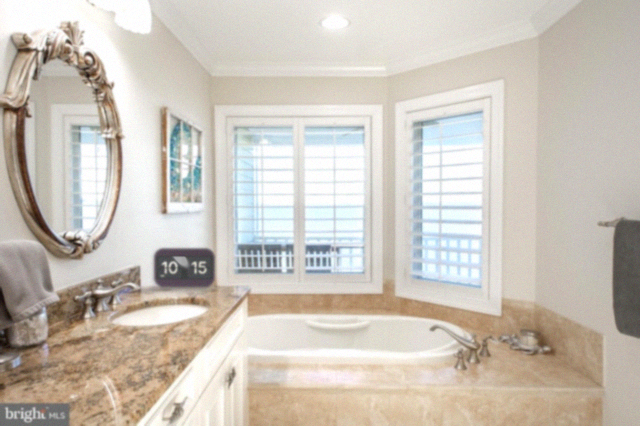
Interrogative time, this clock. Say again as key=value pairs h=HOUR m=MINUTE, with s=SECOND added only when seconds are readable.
h=10 m=15
